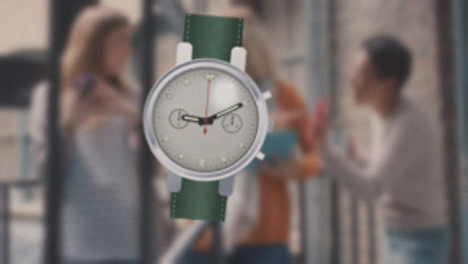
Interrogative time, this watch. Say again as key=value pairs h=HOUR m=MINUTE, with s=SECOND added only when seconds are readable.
h=9 m=10
